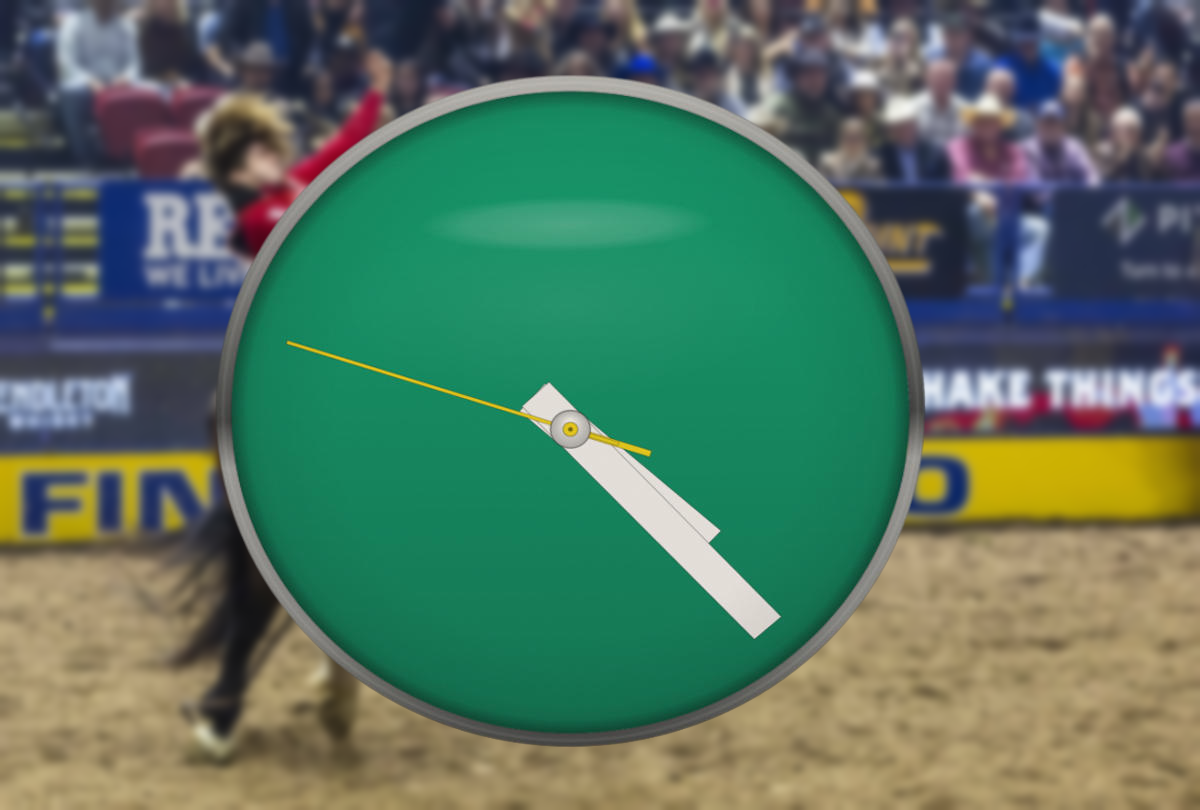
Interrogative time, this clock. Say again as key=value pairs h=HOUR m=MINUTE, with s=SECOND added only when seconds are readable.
h=4 m=22 s=48
